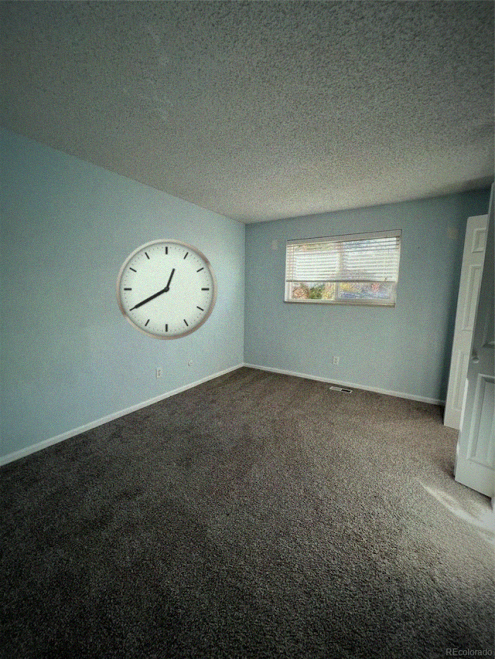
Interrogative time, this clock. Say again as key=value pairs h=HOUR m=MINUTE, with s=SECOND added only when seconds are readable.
h=12 m=40
